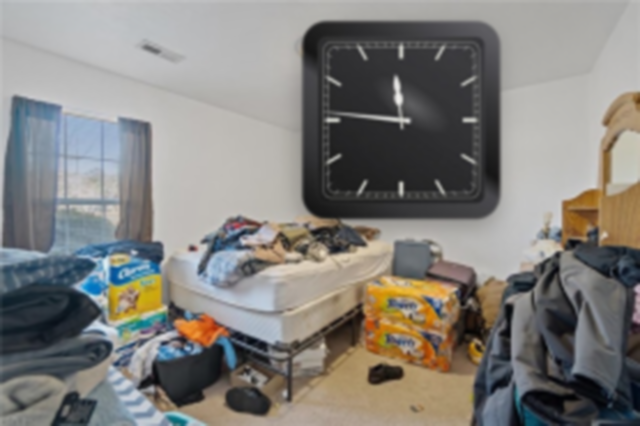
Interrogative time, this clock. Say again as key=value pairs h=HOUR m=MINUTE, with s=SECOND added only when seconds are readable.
h=11 m=46
